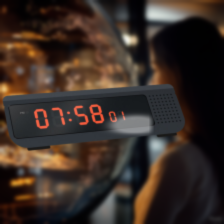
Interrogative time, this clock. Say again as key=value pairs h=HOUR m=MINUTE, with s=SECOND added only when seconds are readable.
h=7 m=58 s=1
